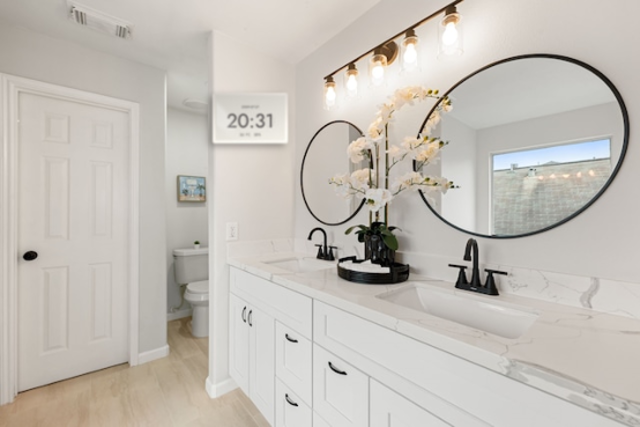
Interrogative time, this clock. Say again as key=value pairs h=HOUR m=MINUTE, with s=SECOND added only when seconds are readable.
h=20 m=31
